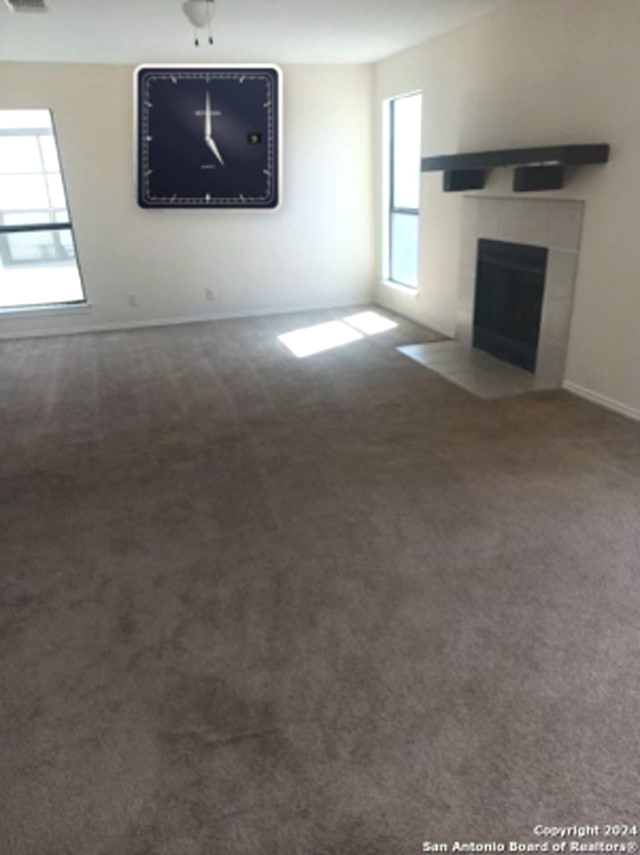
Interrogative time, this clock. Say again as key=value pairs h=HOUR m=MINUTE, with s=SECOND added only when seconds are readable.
h=5 m=0
